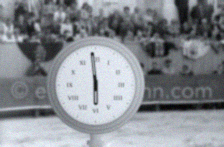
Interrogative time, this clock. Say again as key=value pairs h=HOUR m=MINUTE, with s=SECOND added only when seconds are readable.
h=5 m=59
